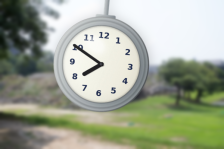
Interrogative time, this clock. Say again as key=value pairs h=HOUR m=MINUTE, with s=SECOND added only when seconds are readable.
h=7 m=50
